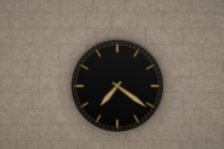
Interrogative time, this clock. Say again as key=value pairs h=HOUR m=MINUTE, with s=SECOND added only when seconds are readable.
h=7 m=21
